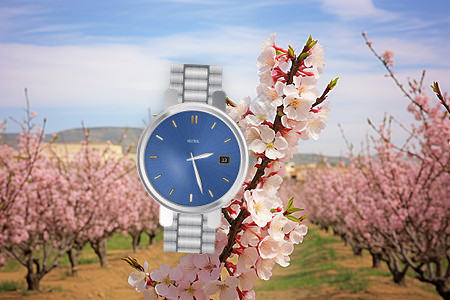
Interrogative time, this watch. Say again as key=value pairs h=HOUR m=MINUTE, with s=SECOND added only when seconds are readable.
h=2 m=27
